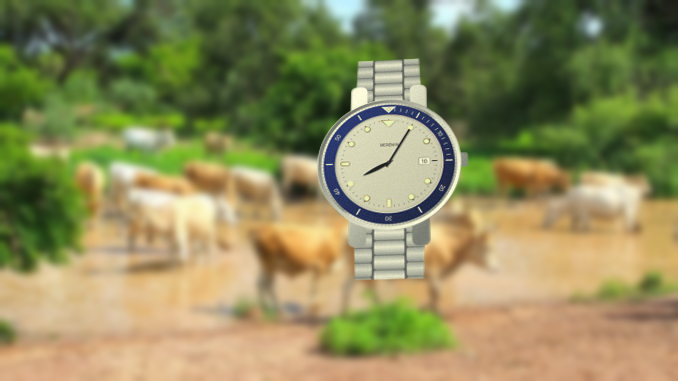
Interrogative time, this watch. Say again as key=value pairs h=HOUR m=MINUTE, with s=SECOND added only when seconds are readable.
h=8 m=5
